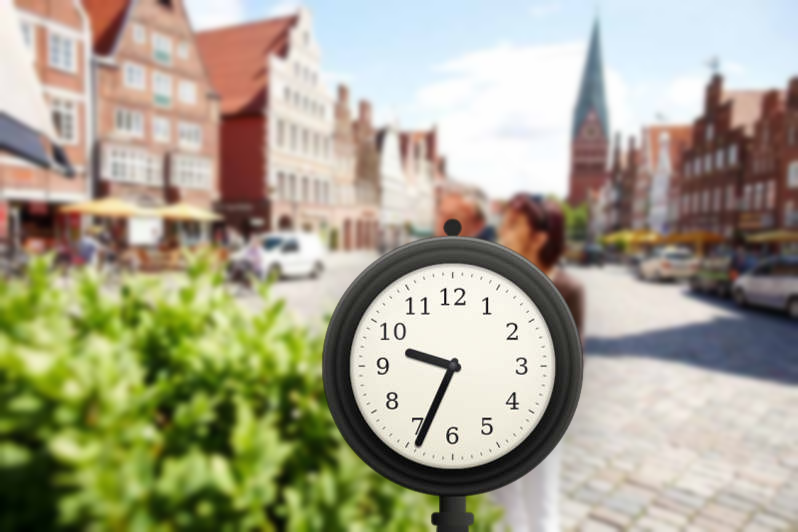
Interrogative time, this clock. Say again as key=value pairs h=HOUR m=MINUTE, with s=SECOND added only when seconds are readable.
h=9 m=34
